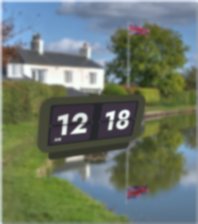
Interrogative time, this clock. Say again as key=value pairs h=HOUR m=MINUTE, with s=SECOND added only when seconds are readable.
h=12 m=18
